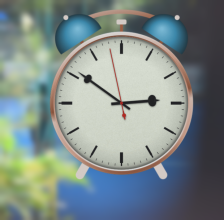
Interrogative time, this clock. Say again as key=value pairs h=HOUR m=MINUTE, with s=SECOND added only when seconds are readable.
h=2 m=50 s=58
